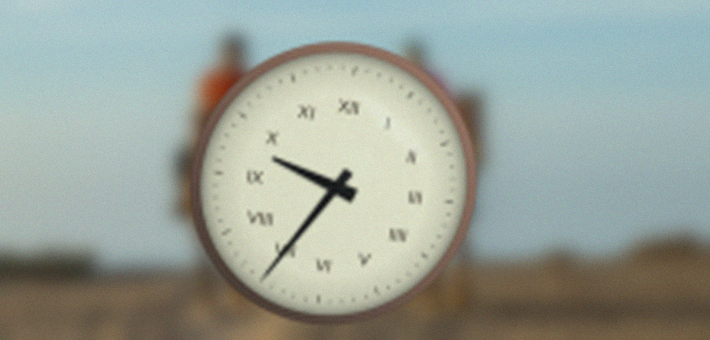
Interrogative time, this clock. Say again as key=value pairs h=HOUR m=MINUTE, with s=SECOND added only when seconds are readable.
h=9 m=35
